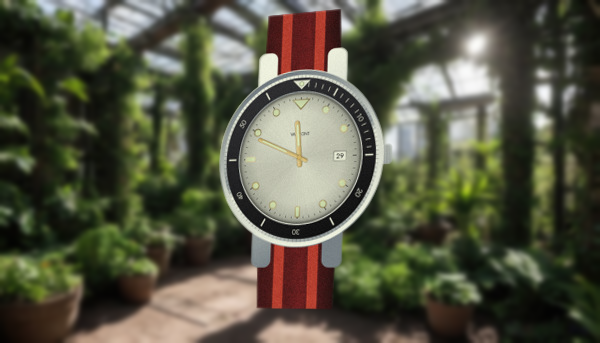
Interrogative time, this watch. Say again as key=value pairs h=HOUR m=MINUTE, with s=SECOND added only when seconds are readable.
h=11 m=49
